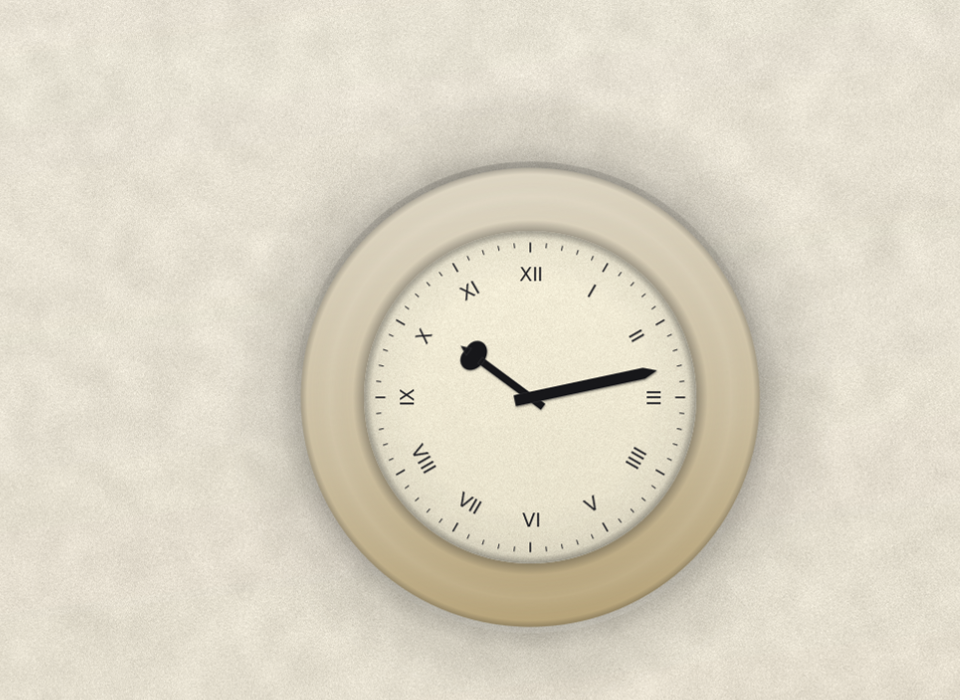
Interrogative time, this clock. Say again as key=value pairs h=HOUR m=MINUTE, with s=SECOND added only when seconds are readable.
h=10 m=13
